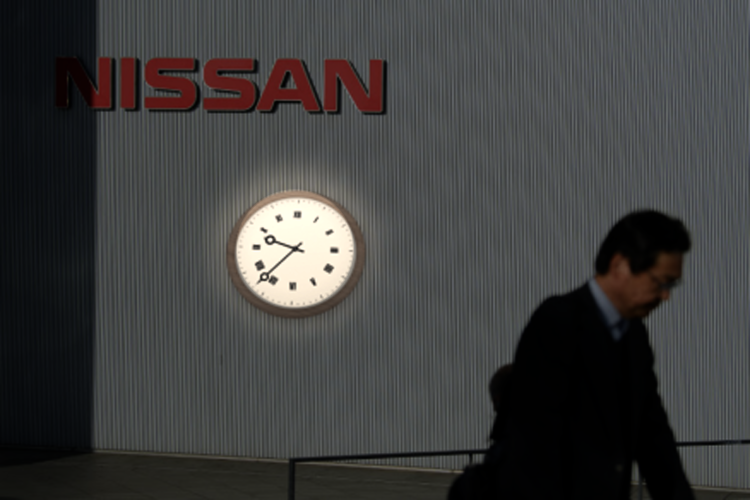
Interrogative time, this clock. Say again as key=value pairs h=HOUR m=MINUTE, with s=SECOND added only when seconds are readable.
h=9 m=37
